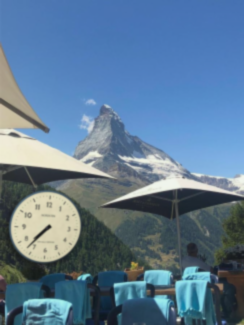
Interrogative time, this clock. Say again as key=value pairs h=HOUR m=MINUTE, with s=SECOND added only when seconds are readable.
h=7 m=37
